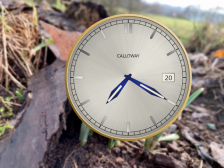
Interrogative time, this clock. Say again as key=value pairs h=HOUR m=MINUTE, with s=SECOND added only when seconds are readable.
h=7 m=20
